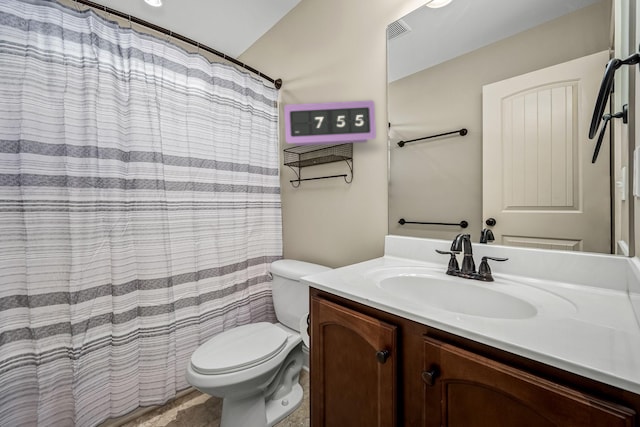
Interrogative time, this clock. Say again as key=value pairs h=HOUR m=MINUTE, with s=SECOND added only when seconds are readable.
h=7 m=55
